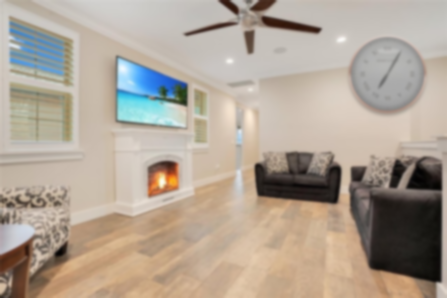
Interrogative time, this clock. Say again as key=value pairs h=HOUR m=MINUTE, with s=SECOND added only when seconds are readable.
h=7 m=5
